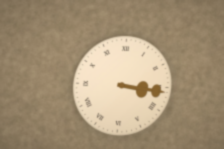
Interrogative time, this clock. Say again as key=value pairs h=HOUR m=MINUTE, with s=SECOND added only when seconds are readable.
h=3 m=16
